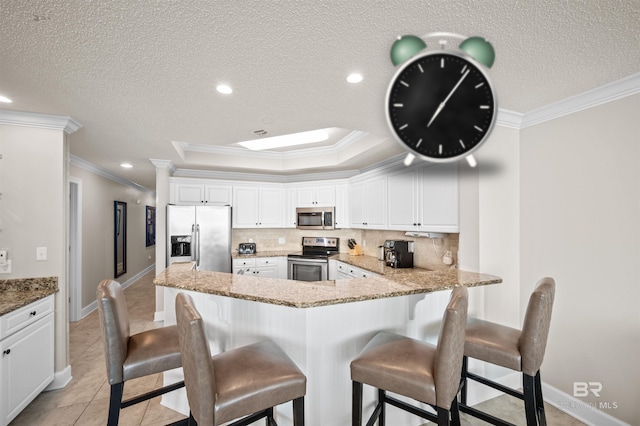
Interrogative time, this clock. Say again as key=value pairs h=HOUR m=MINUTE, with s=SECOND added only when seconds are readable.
h=7 m=6
